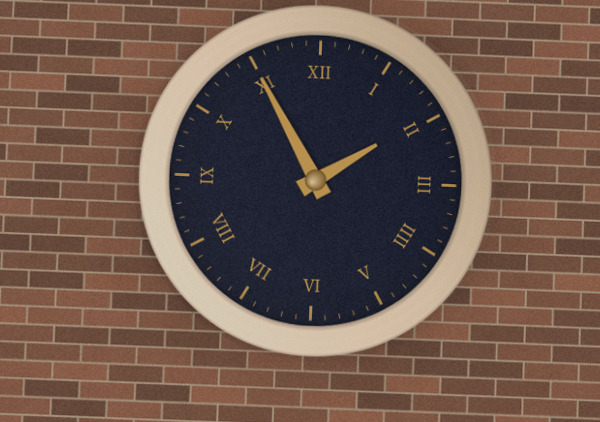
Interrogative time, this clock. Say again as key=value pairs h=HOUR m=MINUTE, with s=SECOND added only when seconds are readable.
h=1 m=55
